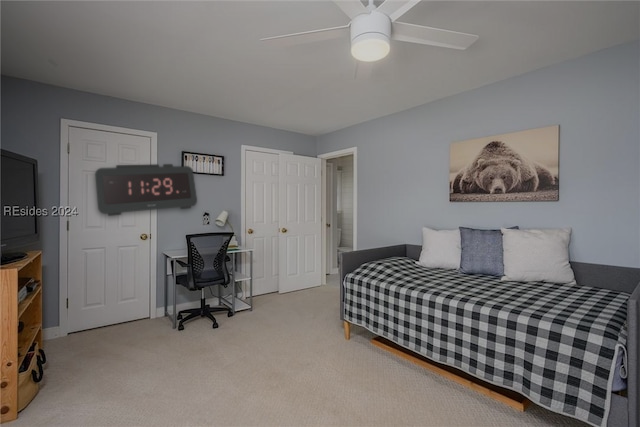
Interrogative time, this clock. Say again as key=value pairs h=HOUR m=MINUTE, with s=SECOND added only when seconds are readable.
h=11 m=29
